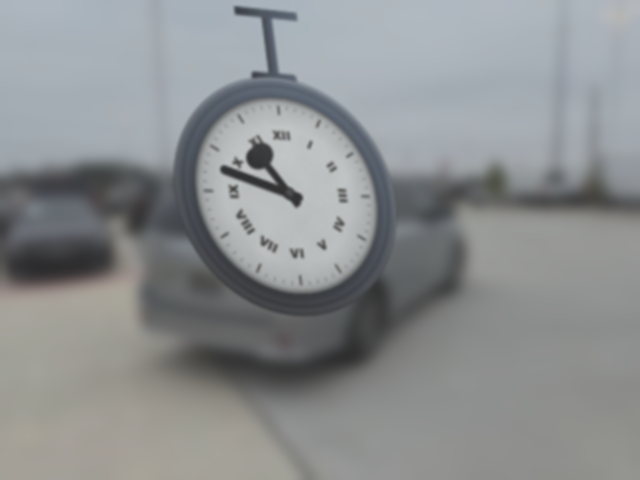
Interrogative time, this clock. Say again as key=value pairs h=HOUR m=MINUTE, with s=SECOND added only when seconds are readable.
h=10 m=48
